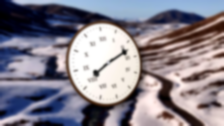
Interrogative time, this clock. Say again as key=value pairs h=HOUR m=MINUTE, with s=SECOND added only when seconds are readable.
h=8 m=12
